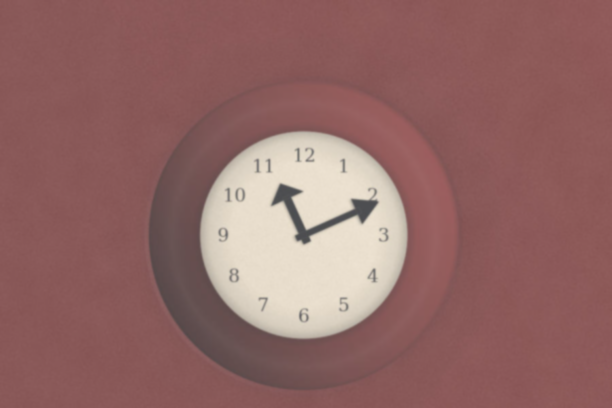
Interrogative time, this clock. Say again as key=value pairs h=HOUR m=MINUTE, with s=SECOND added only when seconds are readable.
h=11 m=11
